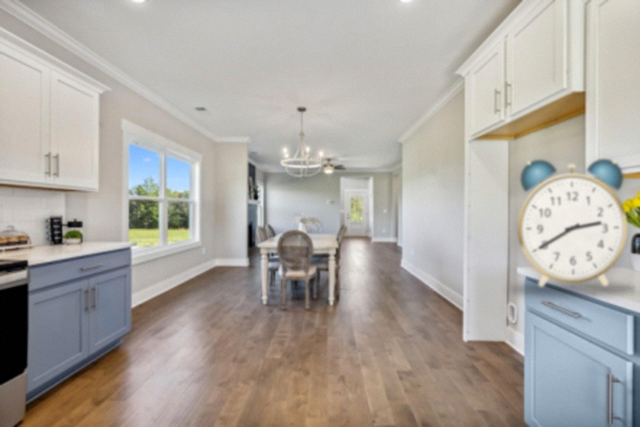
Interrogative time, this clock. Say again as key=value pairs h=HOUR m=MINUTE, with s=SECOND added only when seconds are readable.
h=2 m=40
